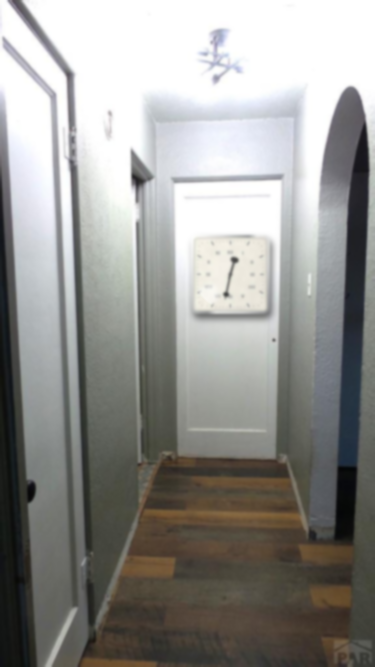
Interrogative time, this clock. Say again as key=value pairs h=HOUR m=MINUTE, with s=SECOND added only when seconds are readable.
h=12 m=32
